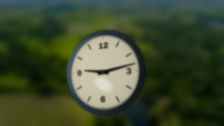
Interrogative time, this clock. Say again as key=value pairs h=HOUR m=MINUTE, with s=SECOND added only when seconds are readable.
h=9 m=13
